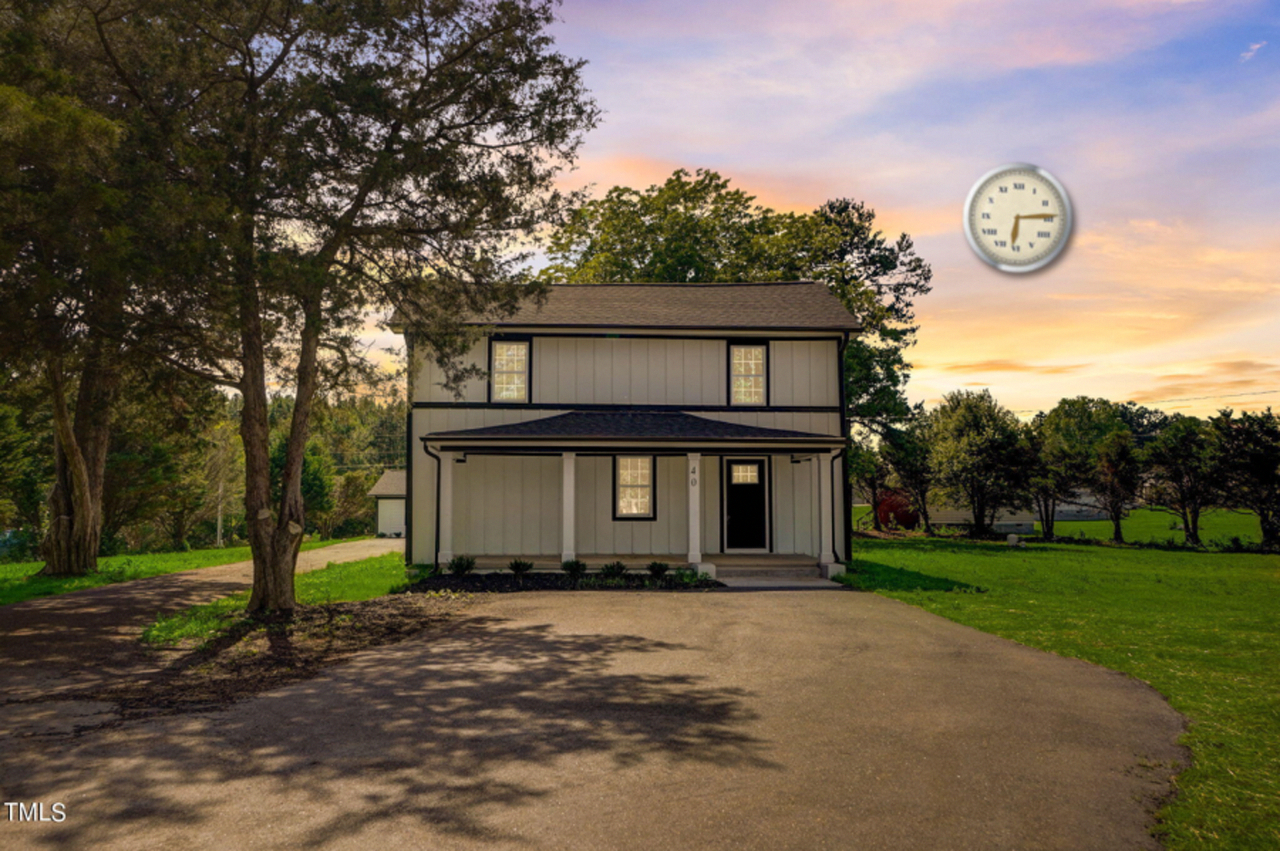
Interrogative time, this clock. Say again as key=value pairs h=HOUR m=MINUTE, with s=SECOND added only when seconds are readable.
h=6 m=14
